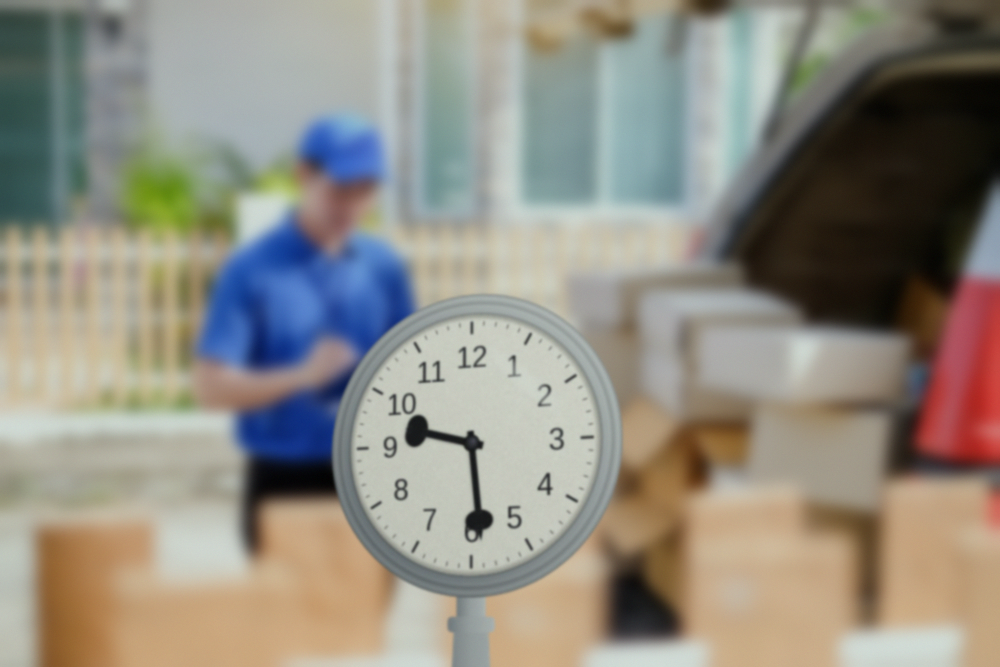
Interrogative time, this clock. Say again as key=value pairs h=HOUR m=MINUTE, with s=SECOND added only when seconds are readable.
h=9 m=29
